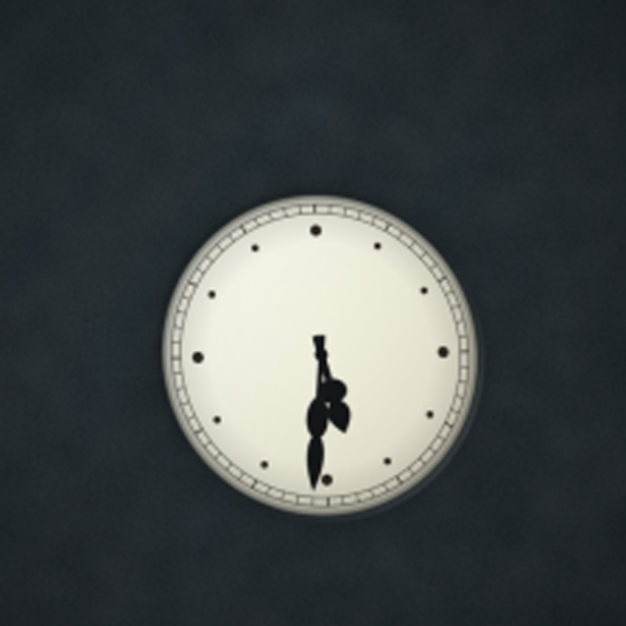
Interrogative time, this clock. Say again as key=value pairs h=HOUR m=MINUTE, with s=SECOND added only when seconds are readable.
h=5 m=31
